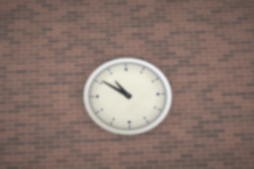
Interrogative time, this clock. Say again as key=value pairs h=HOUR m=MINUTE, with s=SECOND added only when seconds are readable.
h=10 m=51
